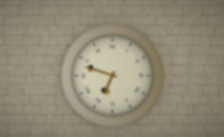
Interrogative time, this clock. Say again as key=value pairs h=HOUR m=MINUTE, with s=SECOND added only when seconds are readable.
h=6 m=48
